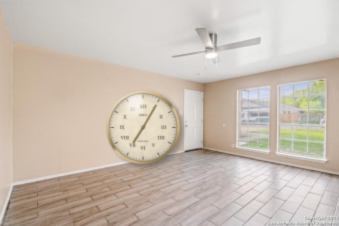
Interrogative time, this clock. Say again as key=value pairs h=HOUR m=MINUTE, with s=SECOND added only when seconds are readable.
h=7 m=5
